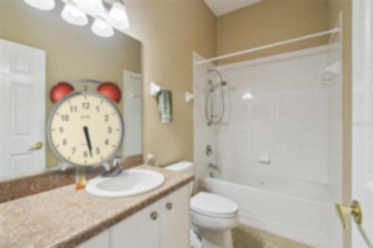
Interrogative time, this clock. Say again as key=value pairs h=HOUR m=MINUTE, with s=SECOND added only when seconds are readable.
h=5 m=28
